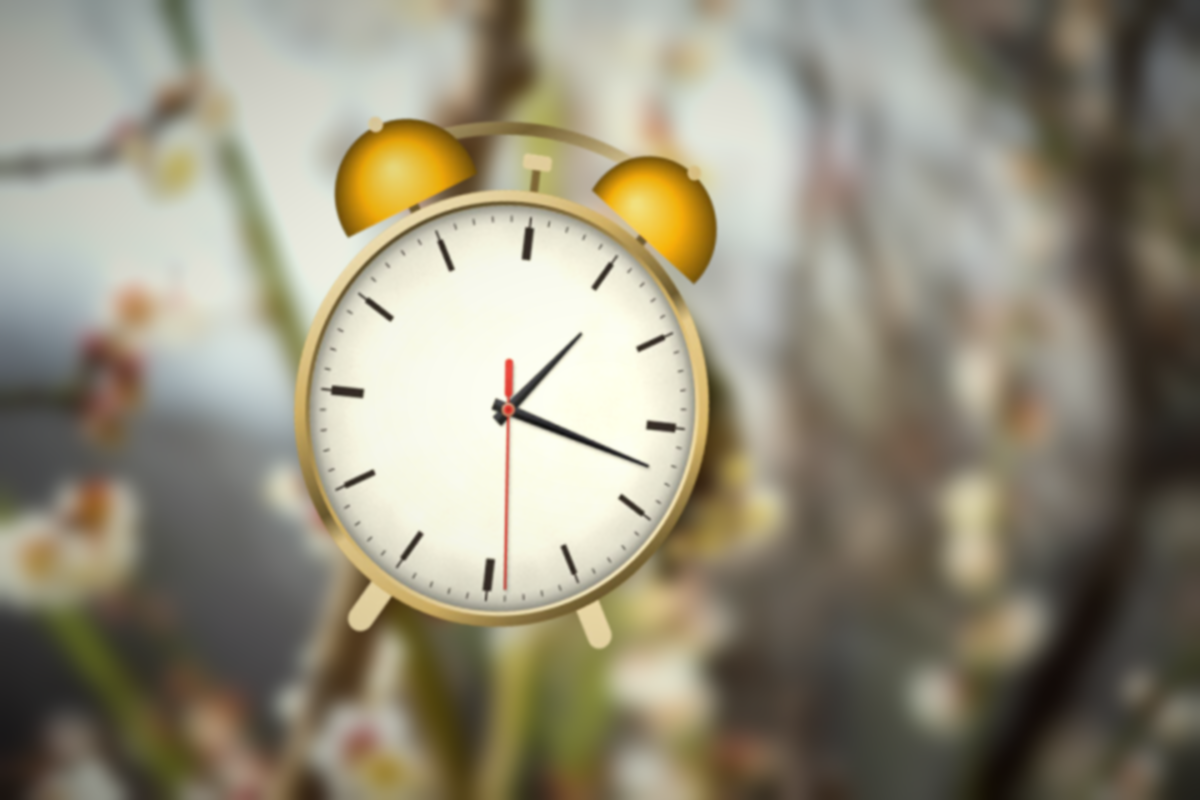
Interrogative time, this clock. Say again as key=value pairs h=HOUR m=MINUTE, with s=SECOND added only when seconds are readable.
h=1 m=17 s=29
